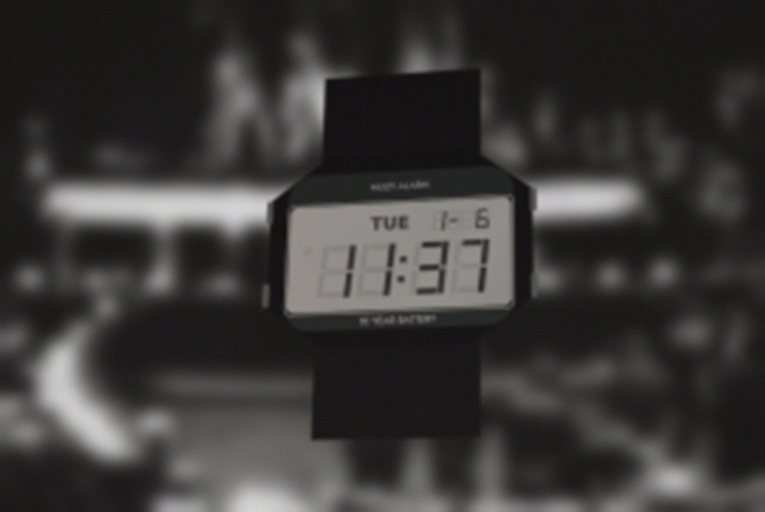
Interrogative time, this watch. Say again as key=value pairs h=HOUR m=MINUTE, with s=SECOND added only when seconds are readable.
h=11 m=37
